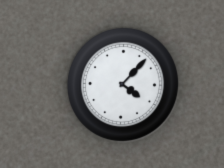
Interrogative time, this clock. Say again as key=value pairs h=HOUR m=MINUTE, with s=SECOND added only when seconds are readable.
h=4 m=7
